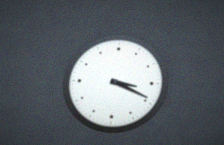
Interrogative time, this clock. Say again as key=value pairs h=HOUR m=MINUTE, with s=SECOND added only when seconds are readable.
h=3 m=19
